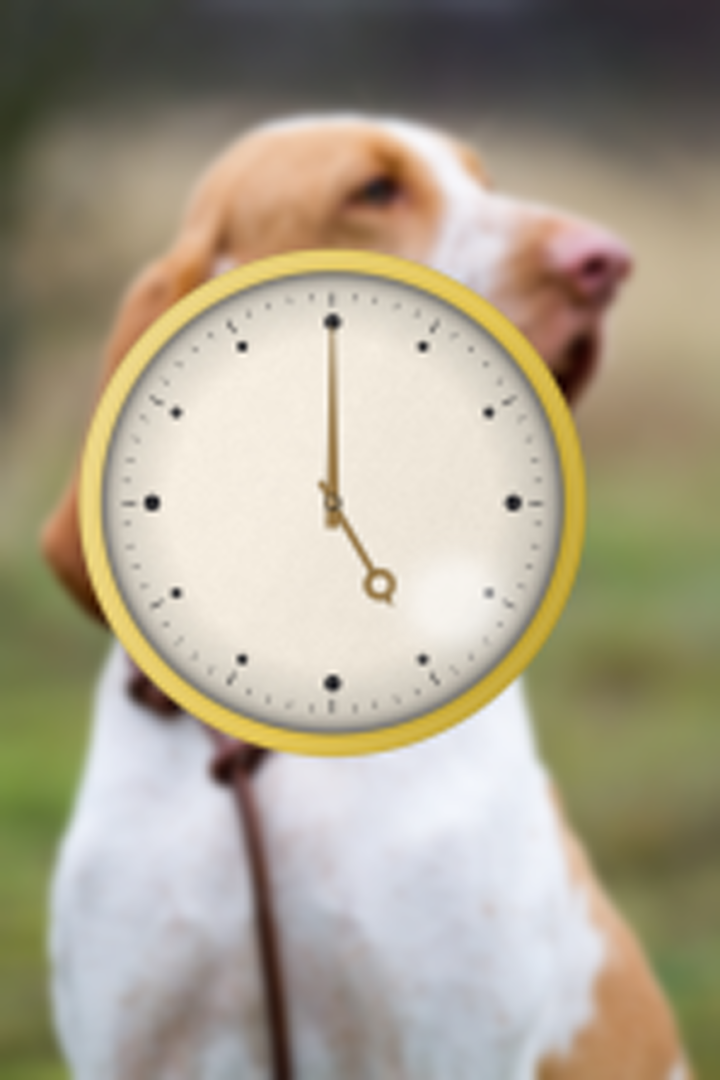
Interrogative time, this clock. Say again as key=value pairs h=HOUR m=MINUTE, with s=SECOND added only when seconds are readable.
h=5 m=0
